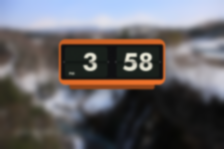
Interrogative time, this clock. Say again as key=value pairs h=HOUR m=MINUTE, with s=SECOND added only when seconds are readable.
h=3 m=58
